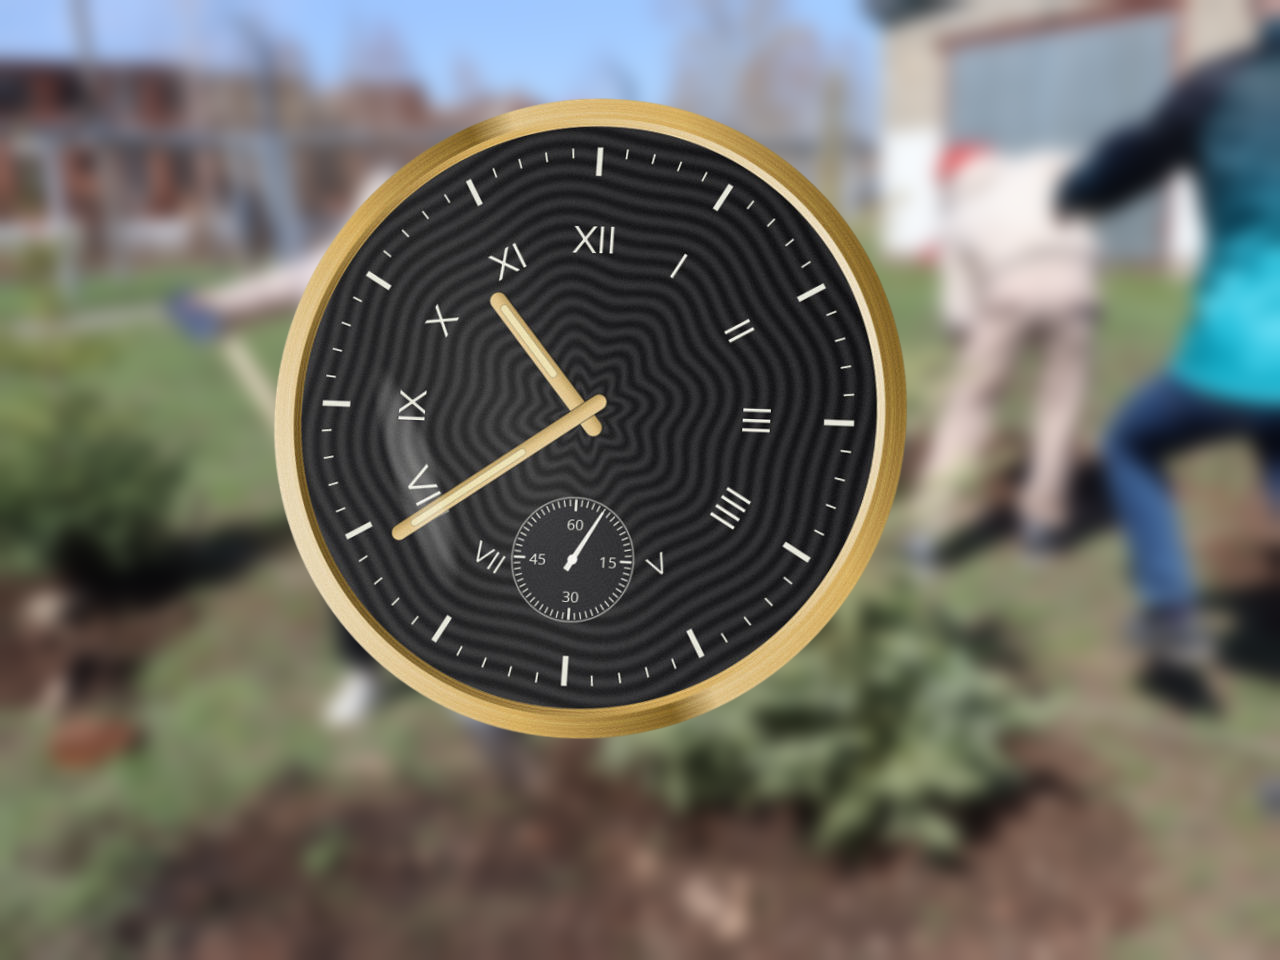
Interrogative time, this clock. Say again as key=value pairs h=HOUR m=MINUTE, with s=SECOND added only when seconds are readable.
h=10 m=39 s=5
